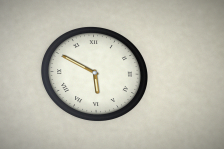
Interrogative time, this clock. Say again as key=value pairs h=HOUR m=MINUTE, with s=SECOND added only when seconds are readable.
h=5 m=50
